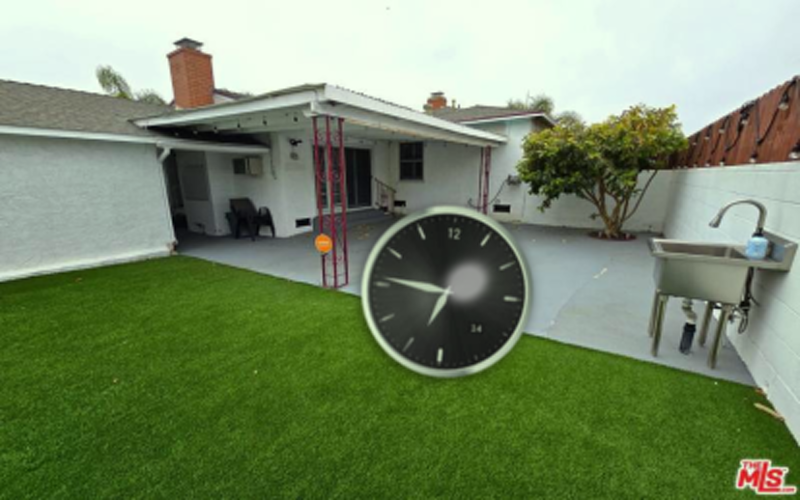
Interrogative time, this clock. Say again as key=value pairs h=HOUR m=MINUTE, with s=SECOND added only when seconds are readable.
h=6 m=46
